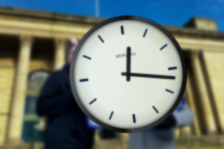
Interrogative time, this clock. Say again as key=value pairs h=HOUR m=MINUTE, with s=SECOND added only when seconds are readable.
h=12 m=17
